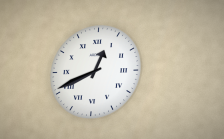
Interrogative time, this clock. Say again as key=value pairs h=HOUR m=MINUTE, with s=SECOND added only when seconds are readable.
h=12 m=41
